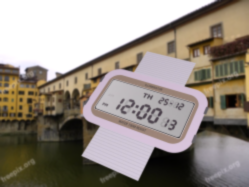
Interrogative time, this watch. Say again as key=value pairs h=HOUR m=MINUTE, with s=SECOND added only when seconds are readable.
h=12 m=0 s=13
